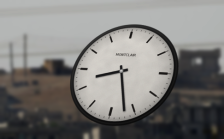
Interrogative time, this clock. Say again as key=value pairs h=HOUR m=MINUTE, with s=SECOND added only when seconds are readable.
h=8 m=27
